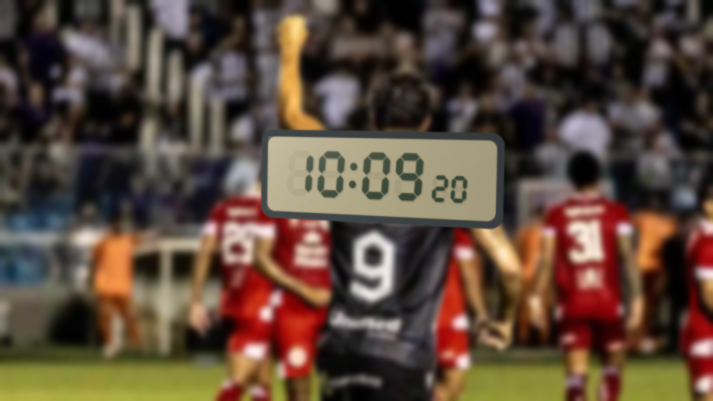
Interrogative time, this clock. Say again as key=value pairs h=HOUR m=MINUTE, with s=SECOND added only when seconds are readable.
h=10 m=9 s=20
